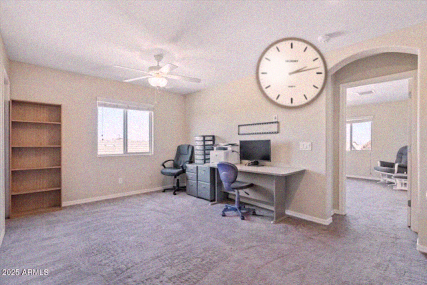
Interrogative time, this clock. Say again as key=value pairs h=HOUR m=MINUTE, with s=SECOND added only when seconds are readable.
h=2 m=13
